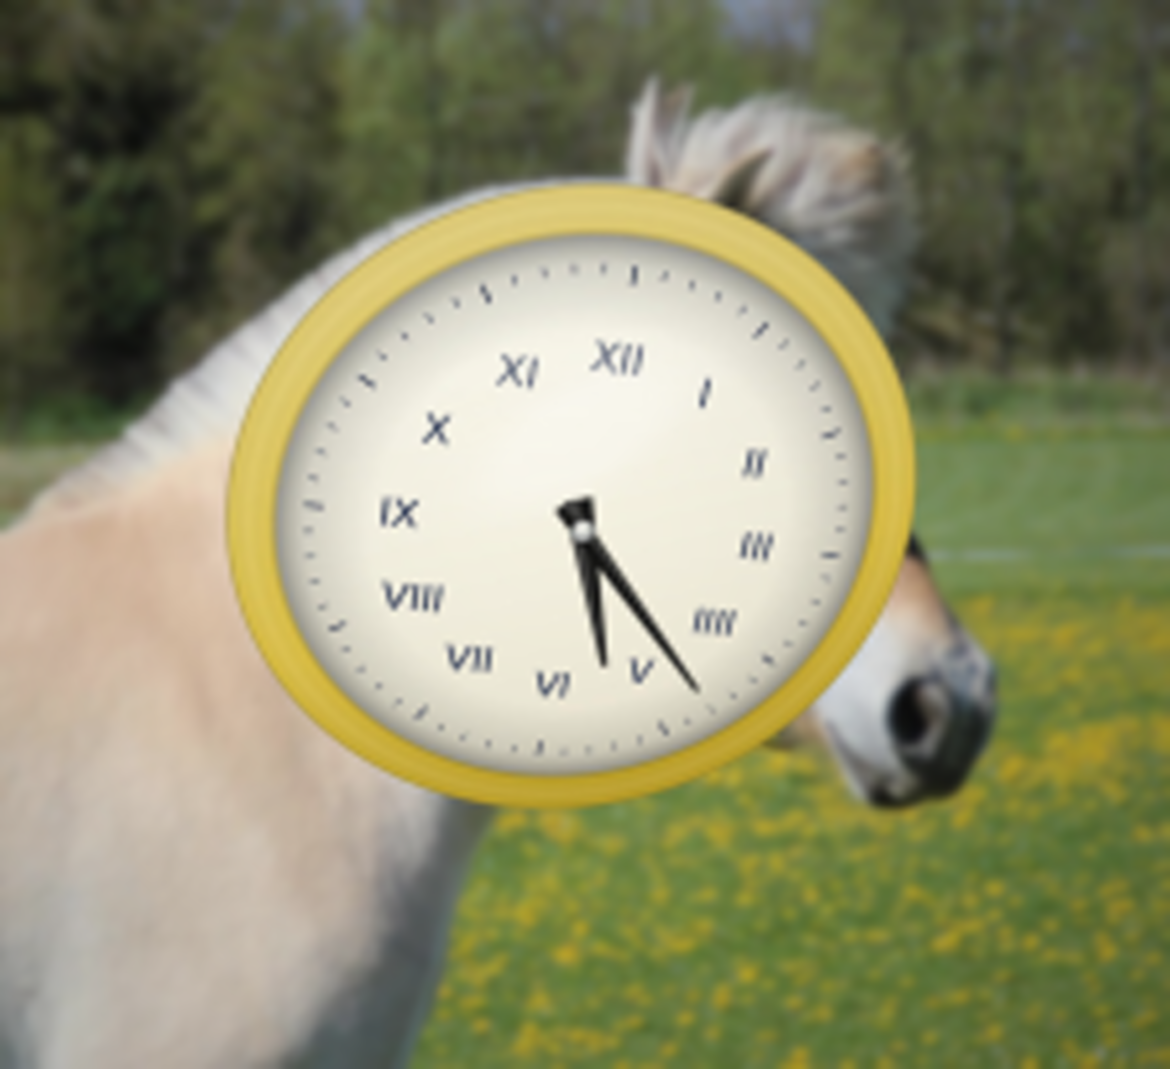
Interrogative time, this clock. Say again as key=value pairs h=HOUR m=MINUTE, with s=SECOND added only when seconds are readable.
h=5 m=23
